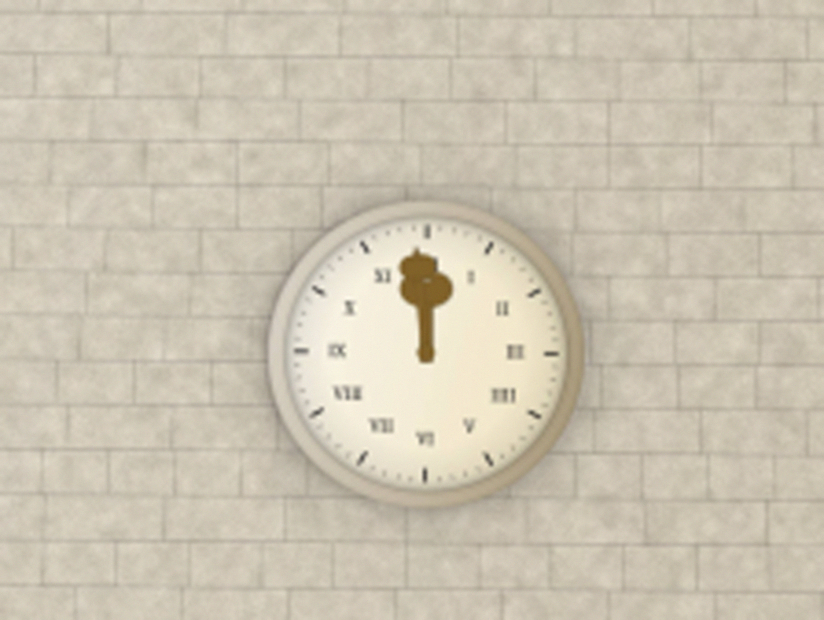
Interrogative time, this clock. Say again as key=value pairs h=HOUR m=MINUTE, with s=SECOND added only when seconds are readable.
h=11 m=59
